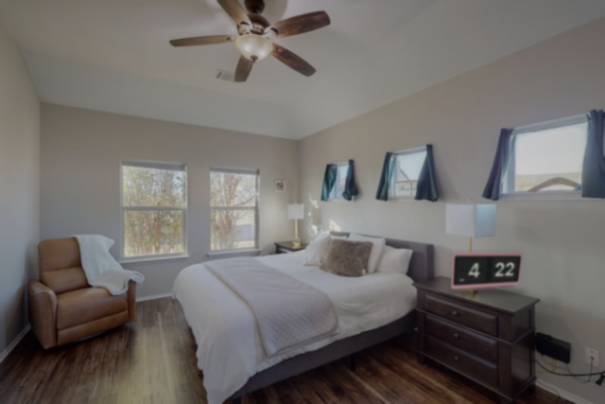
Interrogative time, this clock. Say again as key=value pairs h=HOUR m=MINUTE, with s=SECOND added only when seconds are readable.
h=4 m=22
